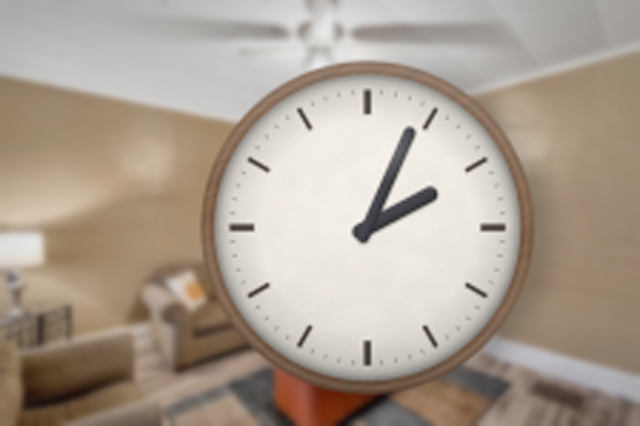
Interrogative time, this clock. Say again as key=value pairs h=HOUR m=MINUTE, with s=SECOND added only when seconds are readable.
h=2 m=4
